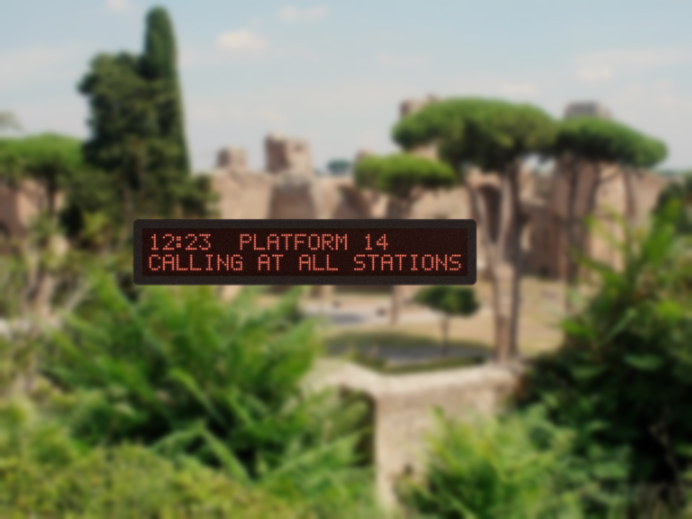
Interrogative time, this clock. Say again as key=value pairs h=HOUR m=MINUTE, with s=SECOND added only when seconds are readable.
h=12 m=23
